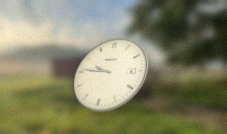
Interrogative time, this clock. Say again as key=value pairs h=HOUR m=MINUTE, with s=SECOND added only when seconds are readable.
h=9 m=46
